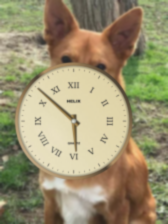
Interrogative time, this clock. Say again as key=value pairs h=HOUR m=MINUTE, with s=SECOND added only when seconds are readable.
h=5 m=52
